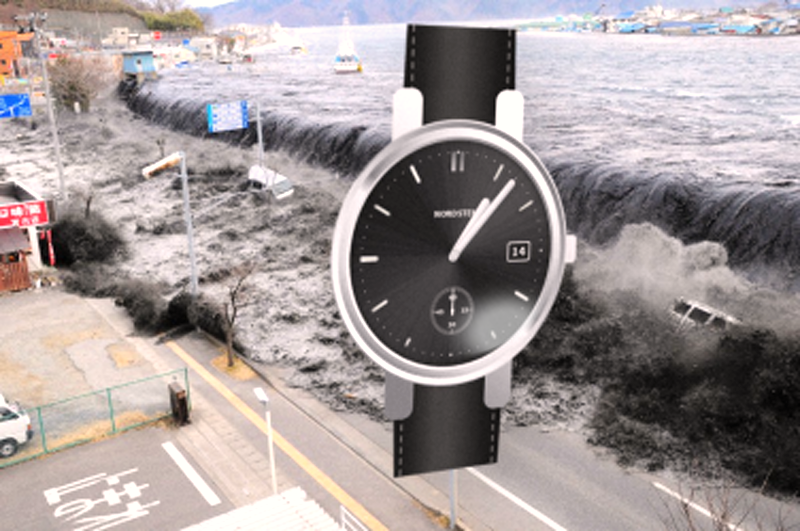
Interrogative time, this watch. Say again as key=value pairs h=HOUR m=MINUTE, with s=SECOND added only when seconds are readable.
h=1 m=7
